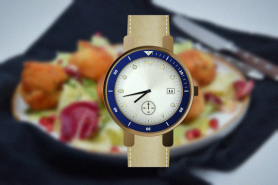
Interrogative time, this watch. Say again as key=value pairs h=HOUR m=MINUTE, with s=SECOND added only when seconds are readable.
h=7 m=43
